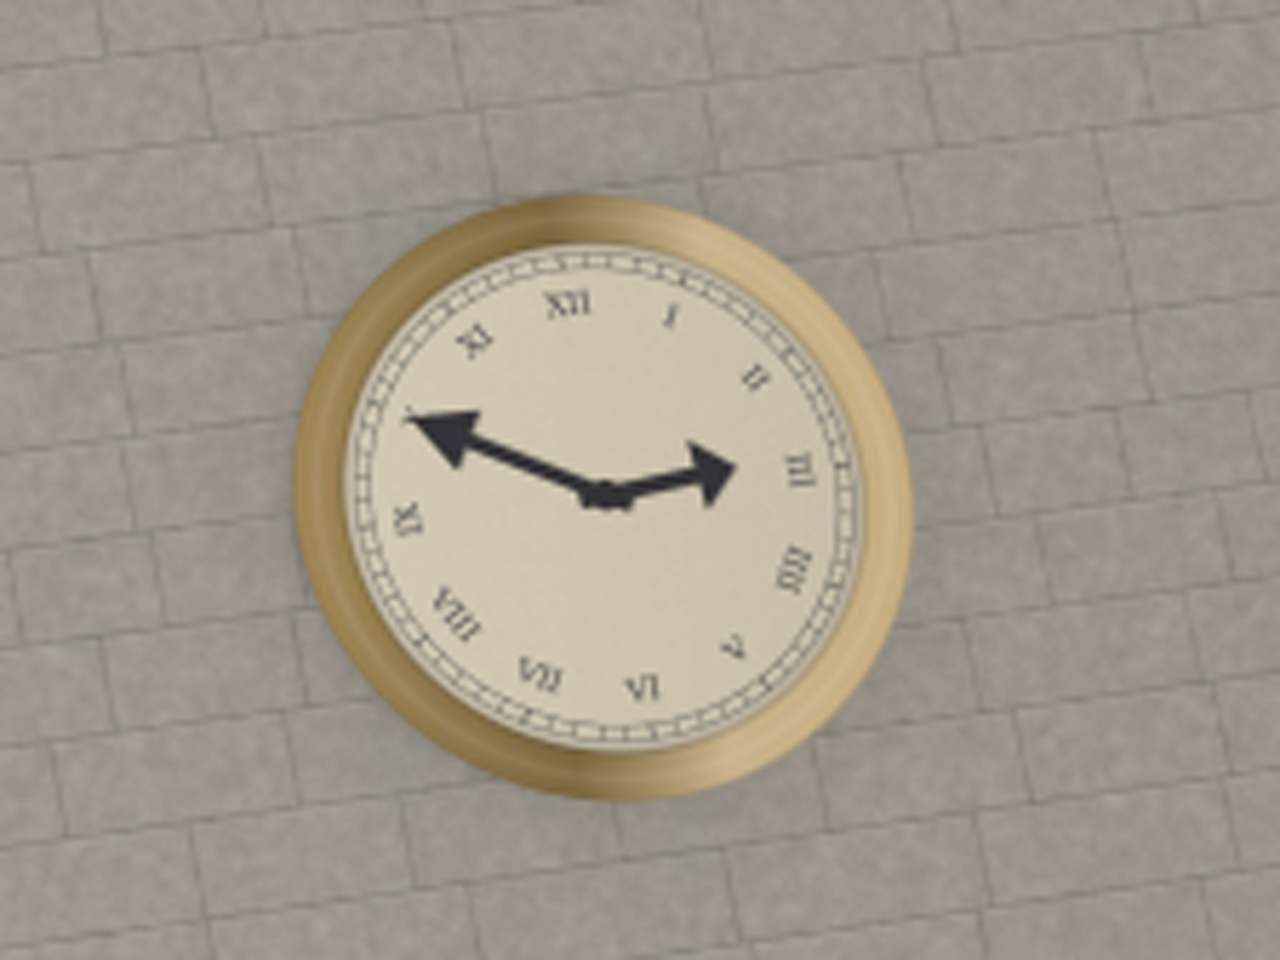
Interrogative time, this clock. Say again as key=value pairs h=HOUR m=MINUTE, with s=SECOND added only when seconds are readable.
h=2 m=50
